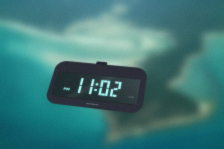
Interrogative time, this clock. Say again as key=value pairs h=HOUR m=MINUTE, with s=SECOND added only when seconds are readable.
h=11 m=2
